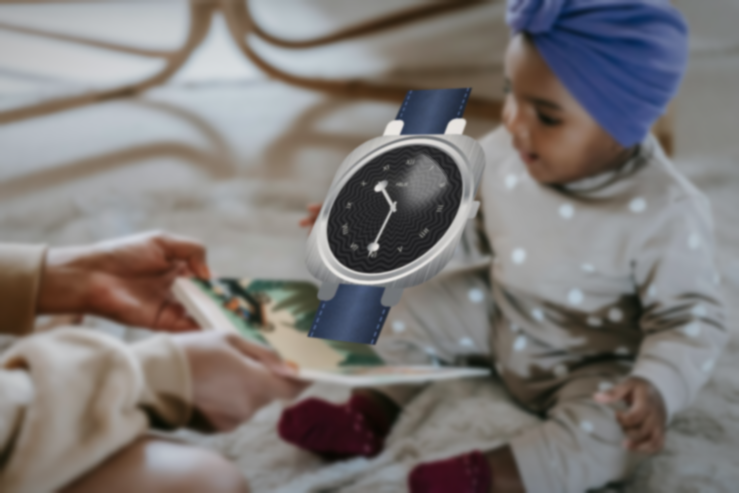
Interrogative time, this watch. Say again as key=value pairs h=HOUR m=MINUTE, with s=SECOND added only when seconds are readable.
h=10 m=31
